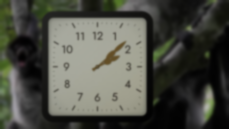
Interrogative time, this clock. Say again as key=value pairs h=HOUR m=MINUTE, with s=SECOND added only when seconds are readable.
h=2 m=8
